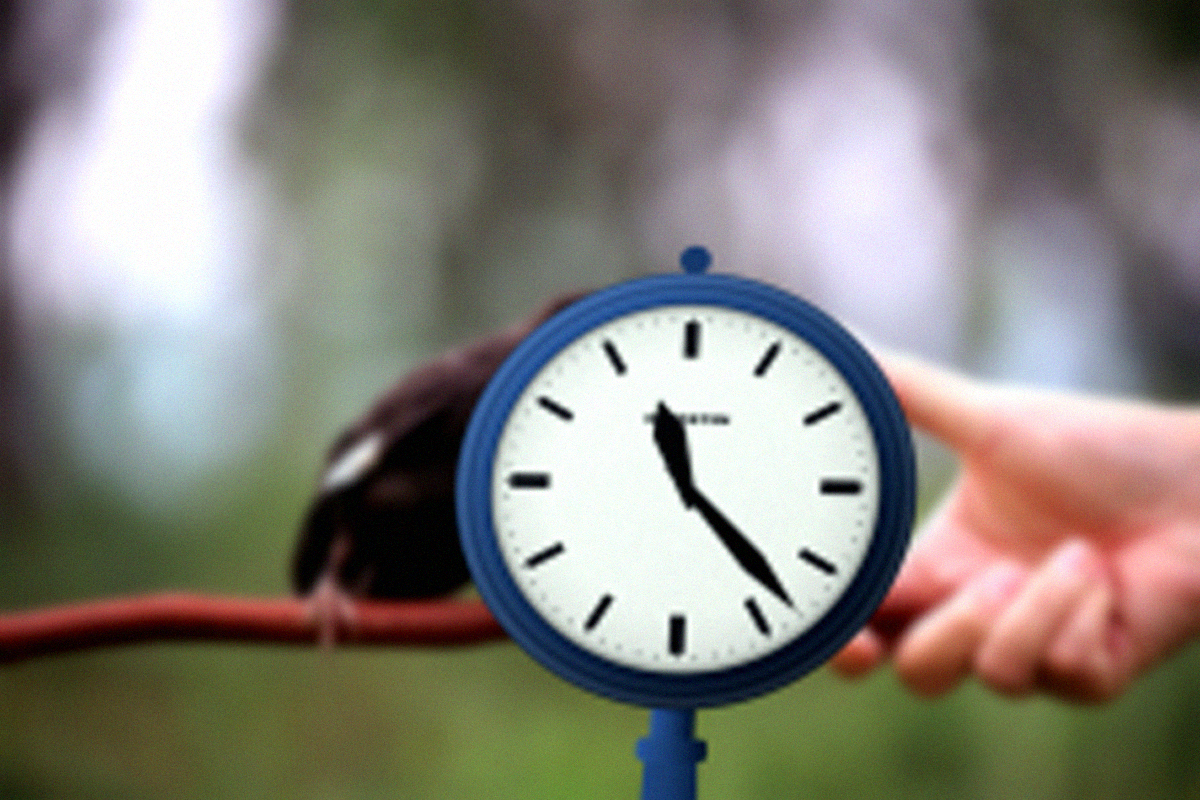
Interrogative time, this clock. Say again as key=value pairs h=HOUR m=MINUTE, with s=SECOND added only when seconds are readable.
h=11 m=23
